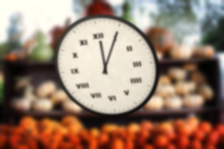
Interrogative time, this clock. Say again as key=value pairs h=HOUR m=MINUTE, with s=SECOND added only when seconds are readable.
h=12 m=5
